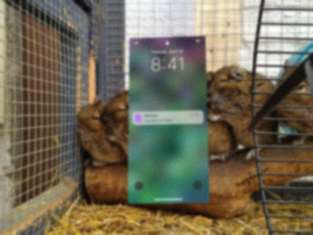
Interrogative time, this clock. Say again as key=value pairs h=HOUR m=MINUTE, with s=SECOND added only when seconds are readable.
h=8 m=41
